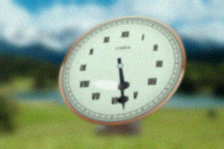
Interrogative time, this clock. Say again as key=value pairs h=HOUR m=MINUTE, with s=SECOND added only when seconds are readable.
h=5 m=28
